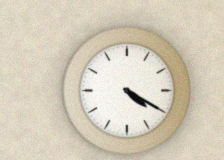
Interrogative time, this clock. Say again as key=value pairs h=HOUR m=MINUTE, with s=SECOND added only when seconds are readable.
h=4 m=20
